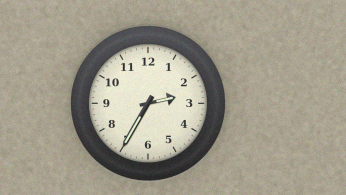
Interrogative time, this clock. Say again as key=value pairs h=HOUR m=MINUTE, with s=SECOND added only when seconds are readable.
h=2 m=35
